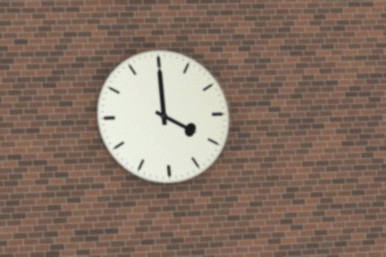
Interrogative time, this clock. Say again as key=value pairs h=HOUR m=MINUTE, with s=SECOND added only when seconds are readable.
h=4 m=0
